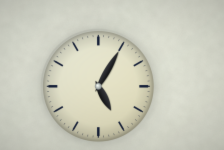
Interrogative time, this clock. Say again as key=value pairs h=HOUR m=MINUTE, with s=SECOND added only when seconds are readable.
h=5 m=5
